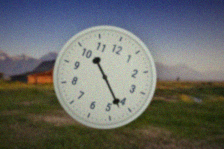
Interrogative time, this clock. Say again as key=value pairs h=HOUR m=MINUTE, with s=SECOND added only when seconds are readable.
h=10 m=22
